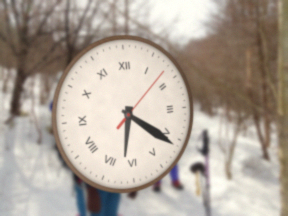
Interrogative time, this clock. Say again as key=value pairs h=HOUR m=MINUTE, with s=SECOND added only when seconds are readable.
h=6 m=21 s=8
